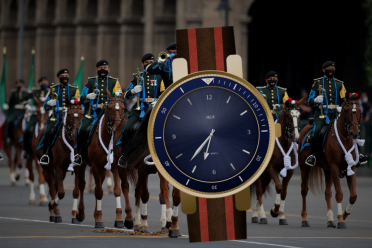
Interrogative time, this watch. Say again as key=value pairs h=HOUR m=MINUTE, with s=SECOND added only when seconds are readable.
h=6 m=37
